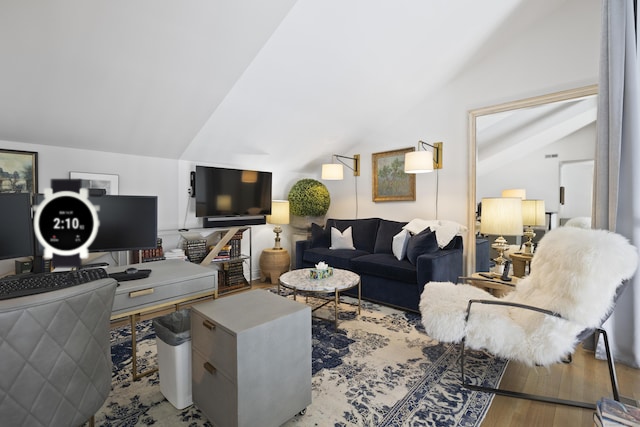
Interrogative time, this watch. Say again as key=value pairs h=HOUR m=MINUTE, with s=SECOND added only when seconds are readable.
h=2 m=10
